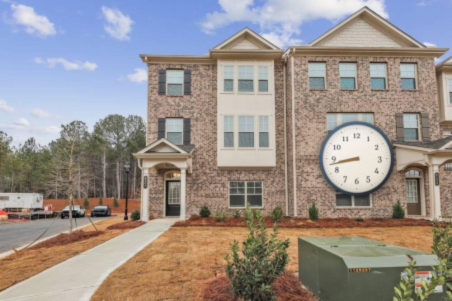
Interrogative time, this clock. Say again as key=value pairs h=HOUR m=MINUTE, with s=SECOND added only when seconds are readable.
h=8 m=43
